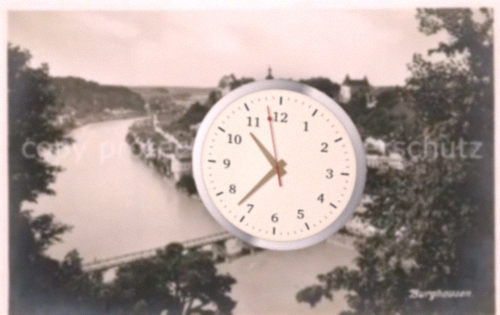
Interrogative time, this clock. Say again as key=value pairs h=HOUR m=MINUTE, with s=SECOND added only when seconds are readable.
h=10 m=36 s=58
